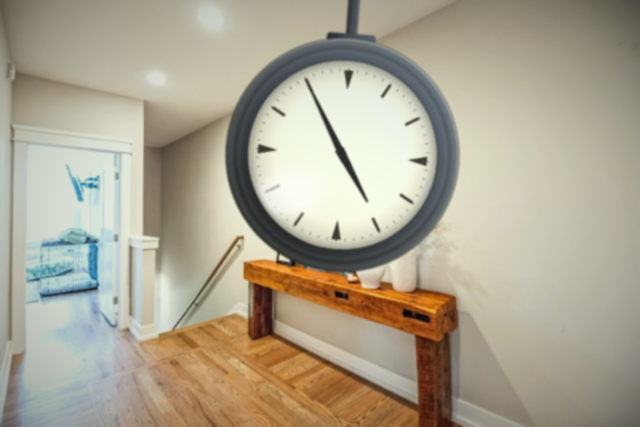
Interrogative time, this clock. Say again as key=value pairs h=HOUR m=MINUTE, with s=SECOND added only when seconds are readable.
h=4 m=55
